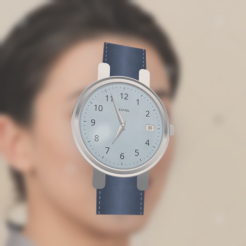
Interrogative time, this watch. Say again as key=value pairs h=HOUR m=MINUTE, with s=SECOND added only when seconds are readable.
h=6 m=56
